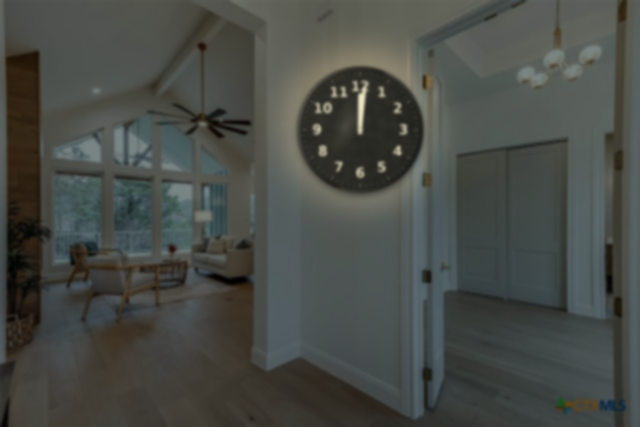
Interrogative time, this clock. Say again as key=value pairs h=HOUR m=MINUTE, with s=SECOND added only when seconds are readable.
h=12 m=1
